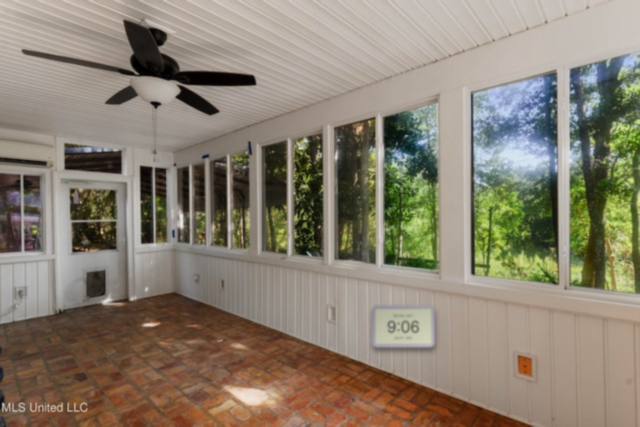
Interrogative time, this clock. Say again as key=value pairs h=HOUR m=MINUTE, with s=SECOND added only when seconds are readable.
h=9 m=6
